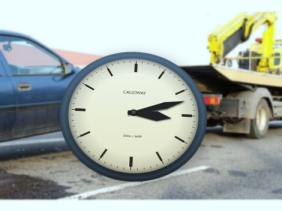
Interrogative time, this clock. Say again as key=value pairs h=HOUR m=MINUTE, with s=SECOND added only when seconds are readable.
h=3 m=12
